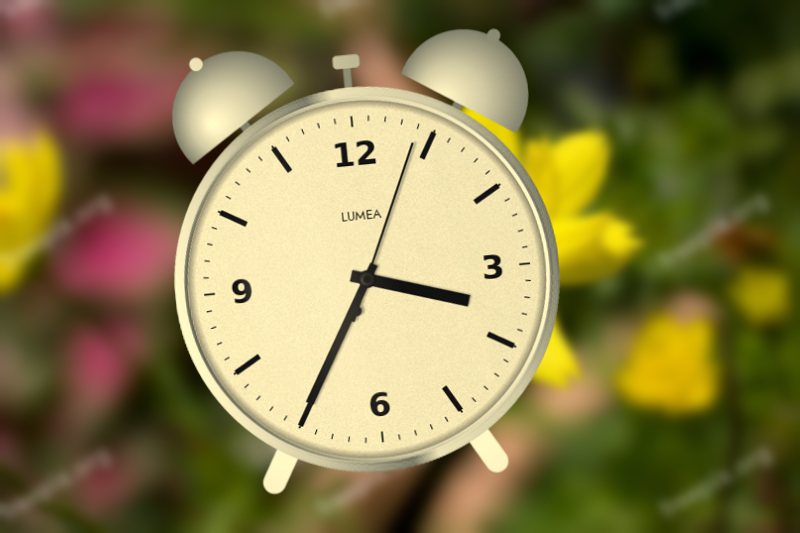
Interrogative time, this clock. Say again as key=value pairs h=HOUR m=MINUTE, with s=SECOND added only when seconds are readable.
h=3 m=35 s=4
